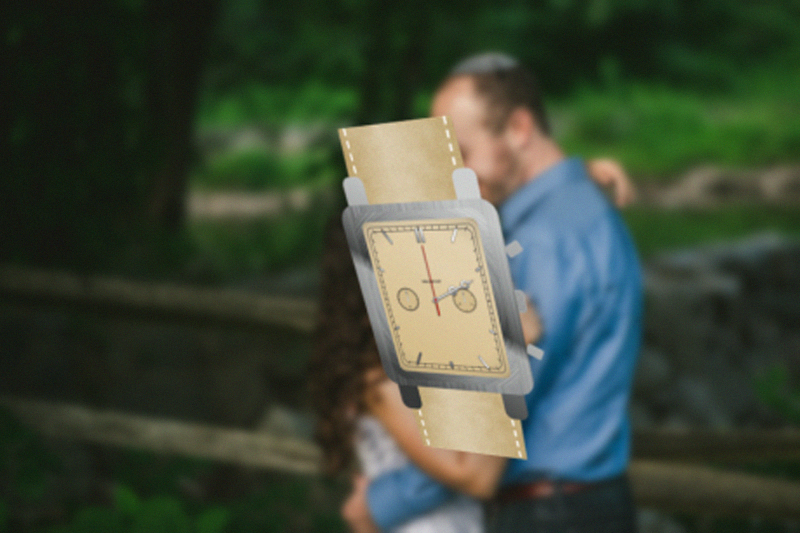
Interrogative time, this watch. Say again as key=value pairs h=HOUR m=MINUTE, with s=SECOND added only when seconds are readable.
h=2 m=11
